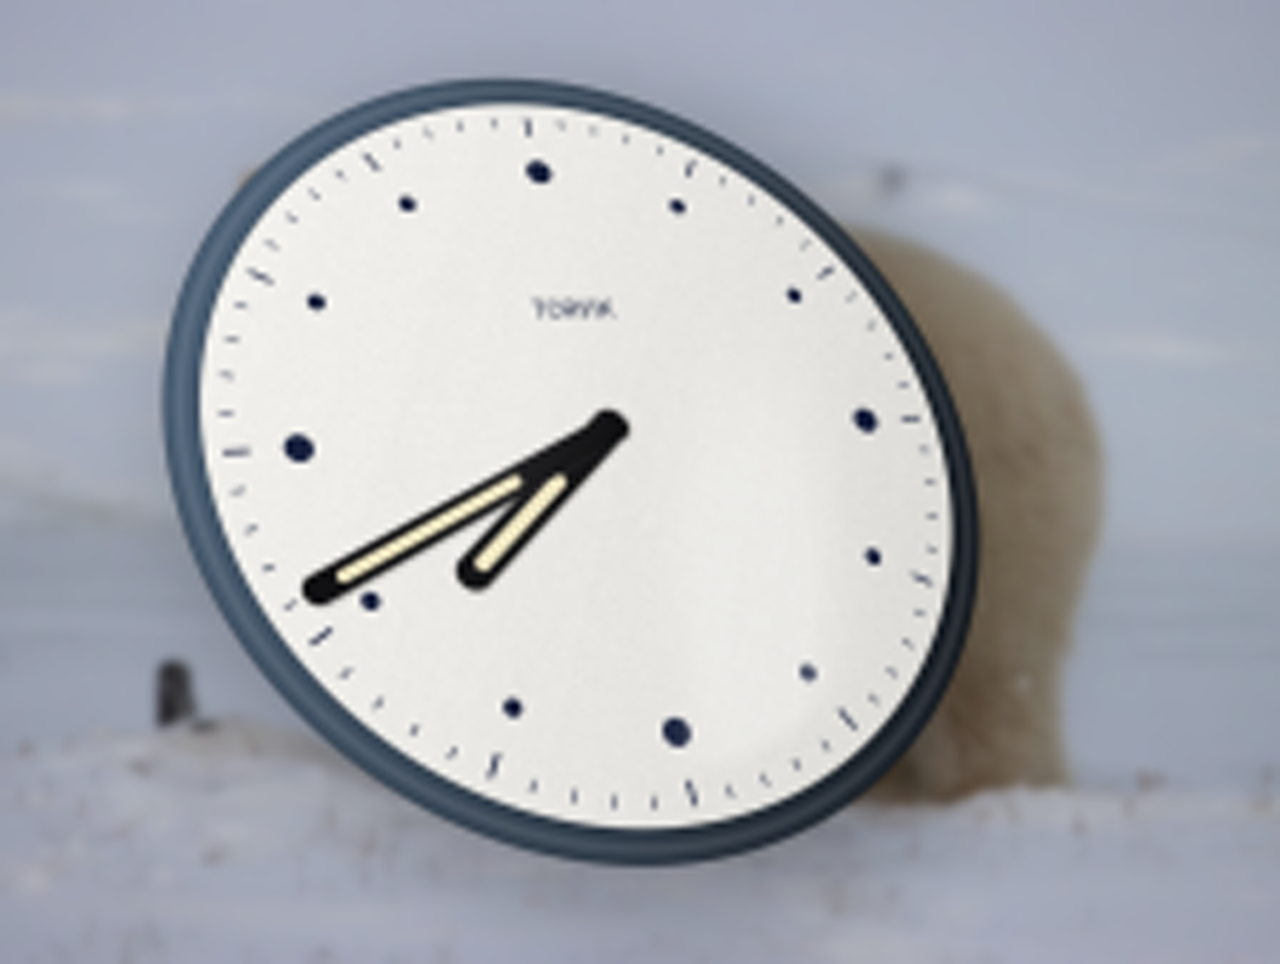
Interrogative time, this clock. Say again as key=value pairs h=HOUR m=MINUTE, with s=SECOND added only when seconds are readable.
h=7 m=41
